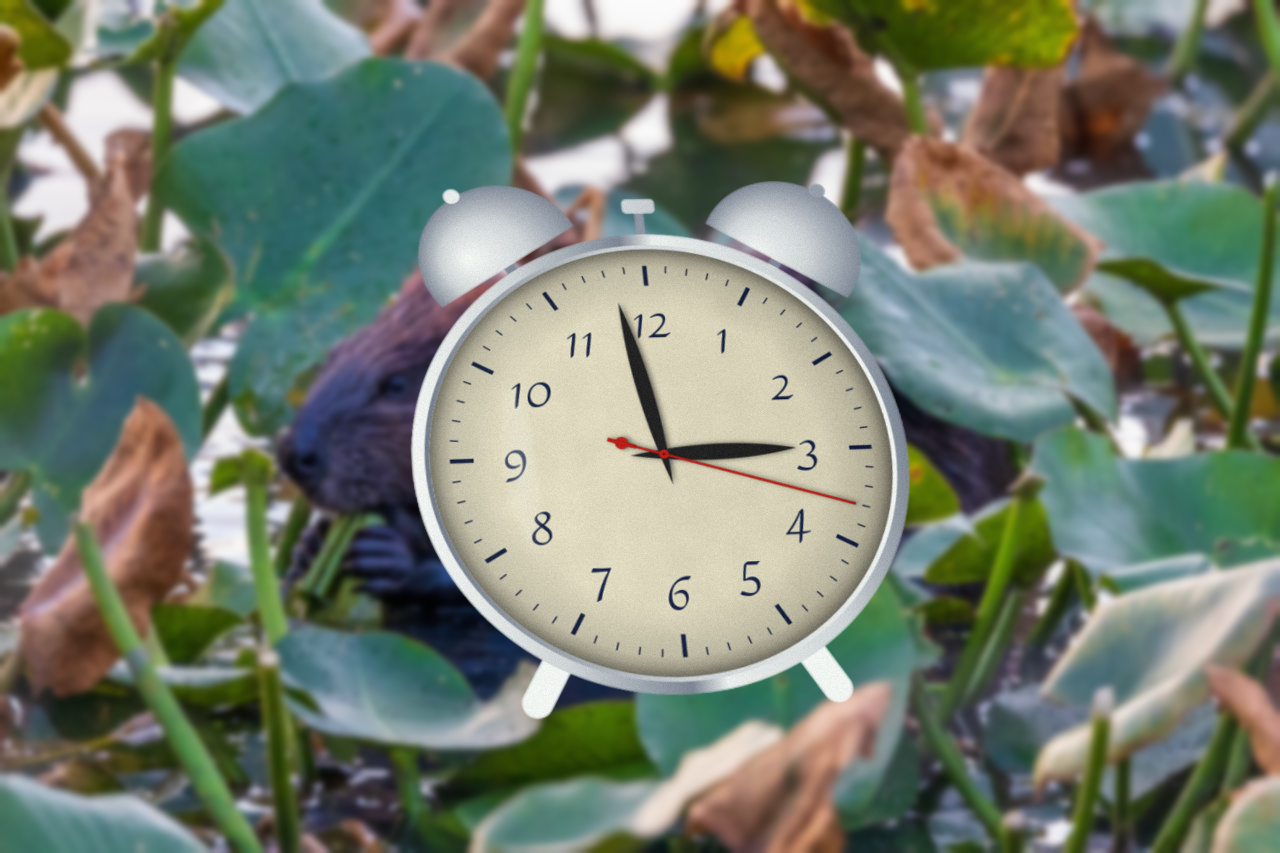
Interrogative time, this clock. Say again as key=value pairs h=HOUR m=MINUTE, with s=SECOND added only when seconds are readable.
h=2 m=58 s=18
